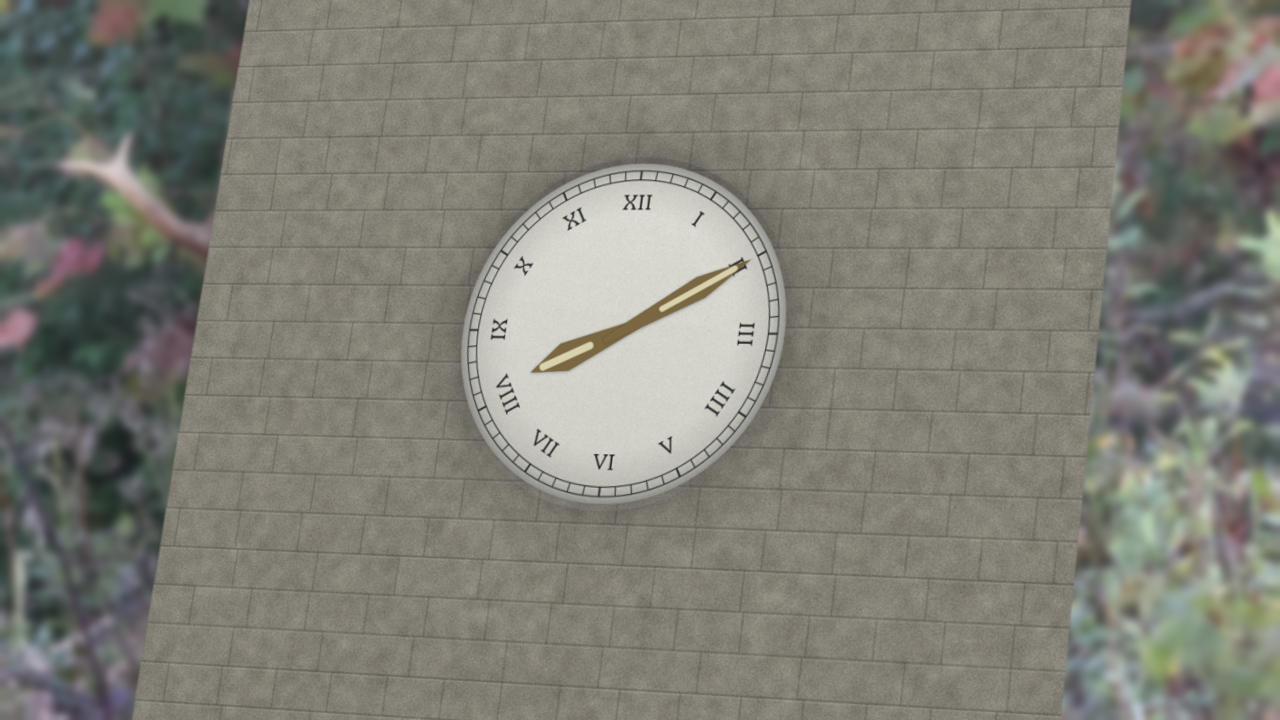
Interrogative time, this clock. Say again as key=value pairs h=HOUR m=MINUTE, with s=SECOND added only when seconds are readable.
h=8 m=10
